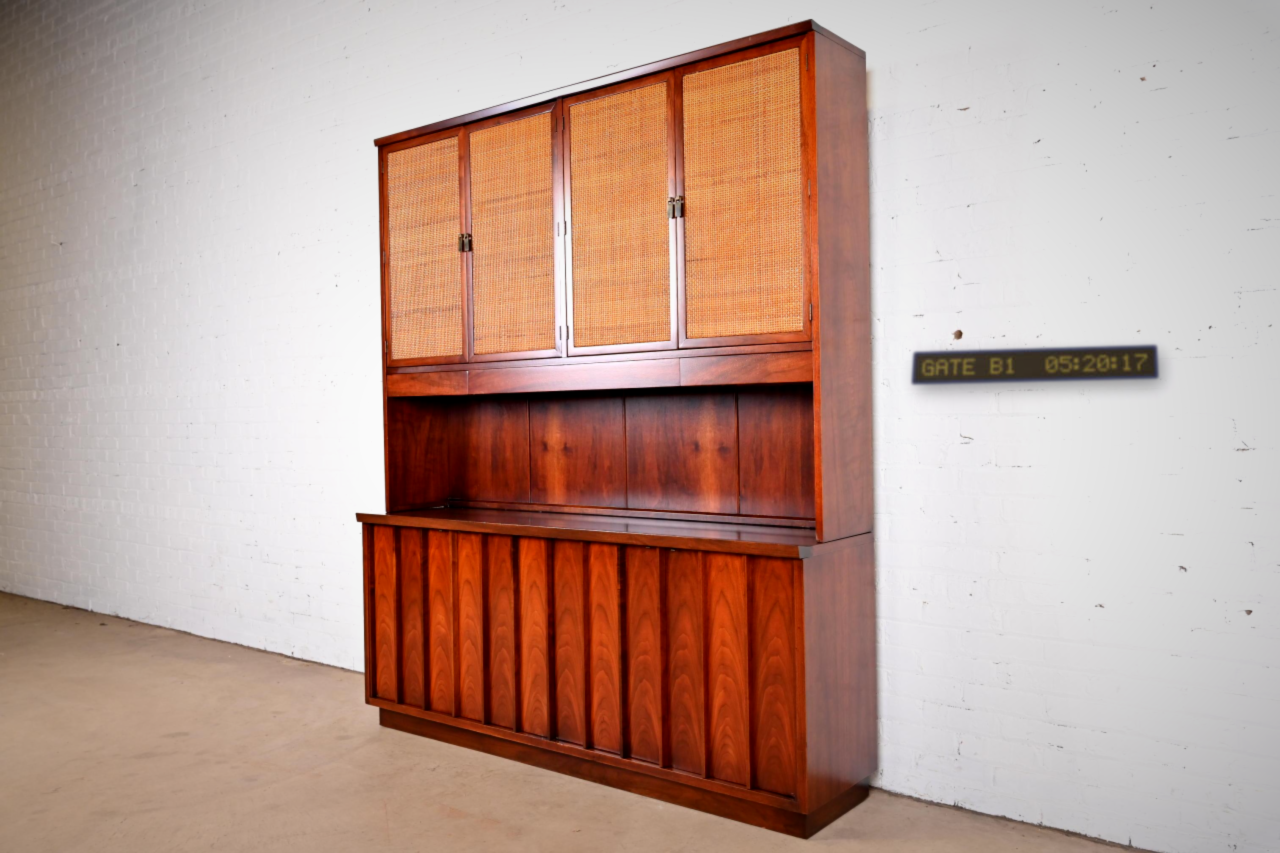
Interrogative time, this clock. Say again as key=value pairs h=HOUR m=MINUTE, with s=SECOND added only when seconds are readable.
h=5 m=20 s=17
